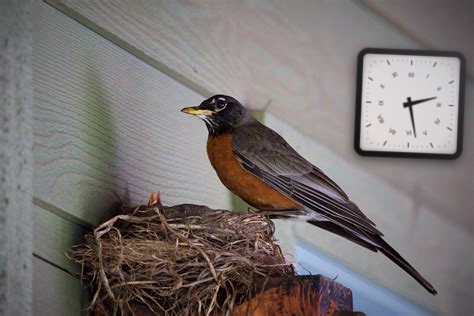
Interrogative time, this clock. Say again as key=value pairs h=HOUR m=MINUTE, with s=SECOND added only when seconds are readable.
h=2 m=28
